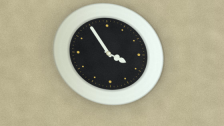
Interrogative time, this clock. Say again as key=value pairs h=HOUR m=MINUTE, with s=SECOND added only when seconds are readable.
h=3 m=55
